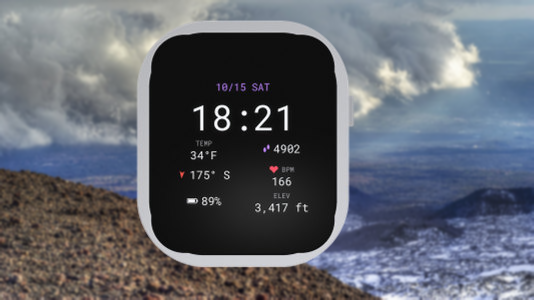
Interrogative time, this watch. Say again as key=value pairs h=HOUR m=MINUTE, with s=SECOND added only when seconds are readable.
h=18 m=21
